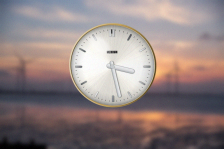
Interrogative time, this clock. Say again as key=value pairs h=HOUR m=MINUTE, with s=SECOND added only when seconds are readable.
h=3 m=28
